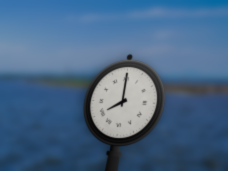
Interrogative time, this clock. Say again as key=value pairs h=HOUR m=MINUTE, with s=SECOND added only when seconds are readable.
h=8 m=0
